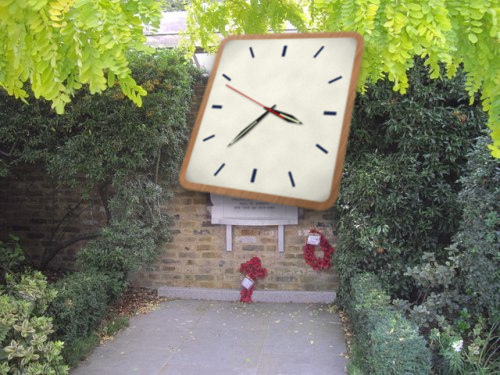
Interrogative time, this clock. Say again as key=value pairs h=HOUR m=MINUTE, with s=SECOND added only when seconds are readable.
h=3 m=36 s=49
